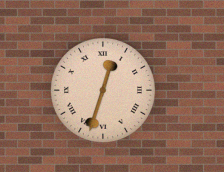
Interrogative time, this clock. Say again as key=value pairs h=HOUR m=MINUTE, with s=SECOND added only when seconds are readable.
h=12 m=33
